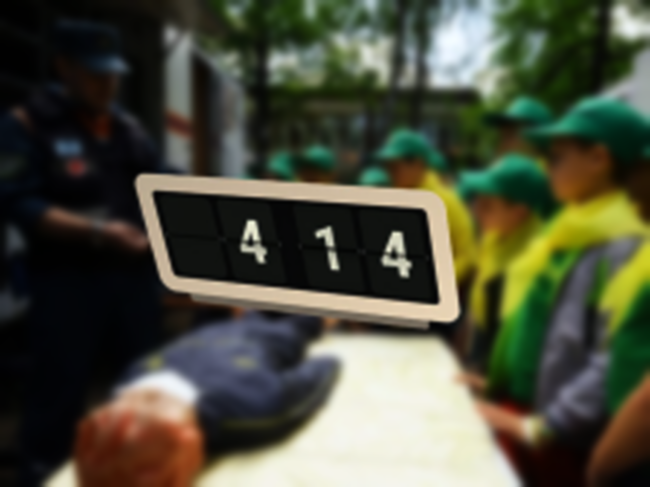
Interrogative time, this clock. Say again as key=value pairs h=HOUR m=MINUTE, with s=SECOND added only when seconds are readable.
h=4 m=14
